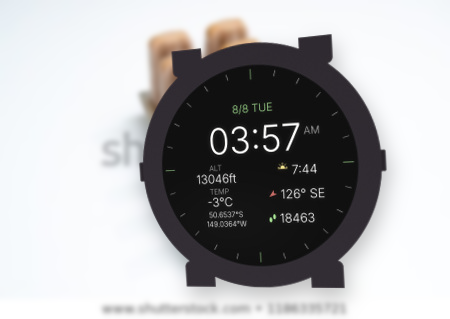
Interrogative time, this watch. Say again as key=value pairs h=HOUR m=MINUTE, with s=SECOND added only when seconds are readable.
h=3 m=57
